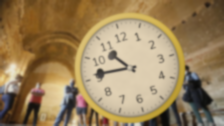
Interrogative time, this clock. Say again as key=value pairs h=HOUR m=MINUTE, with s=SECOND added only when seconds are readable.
h=10 m=46
